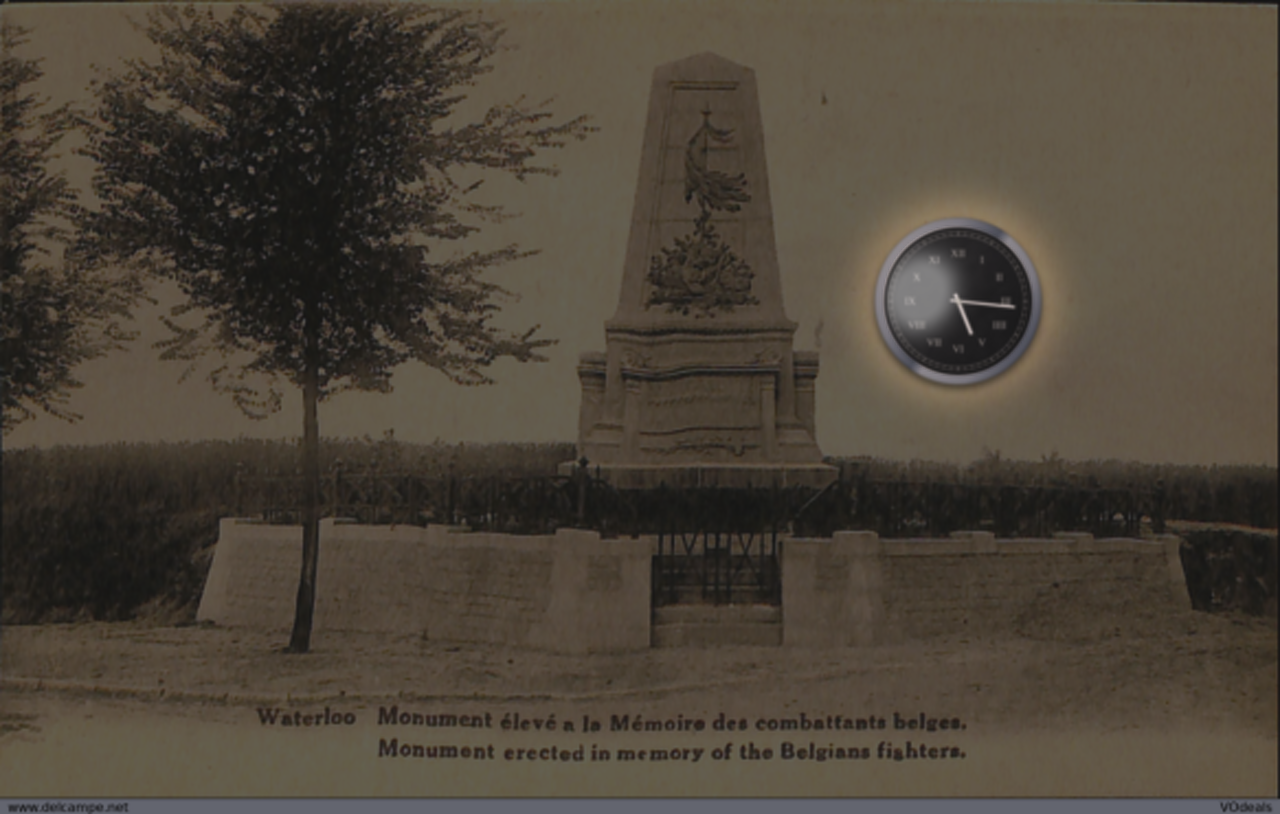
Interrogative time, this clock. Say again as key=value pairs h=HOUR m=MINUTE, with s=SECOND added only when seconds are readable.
h=5 m=16
